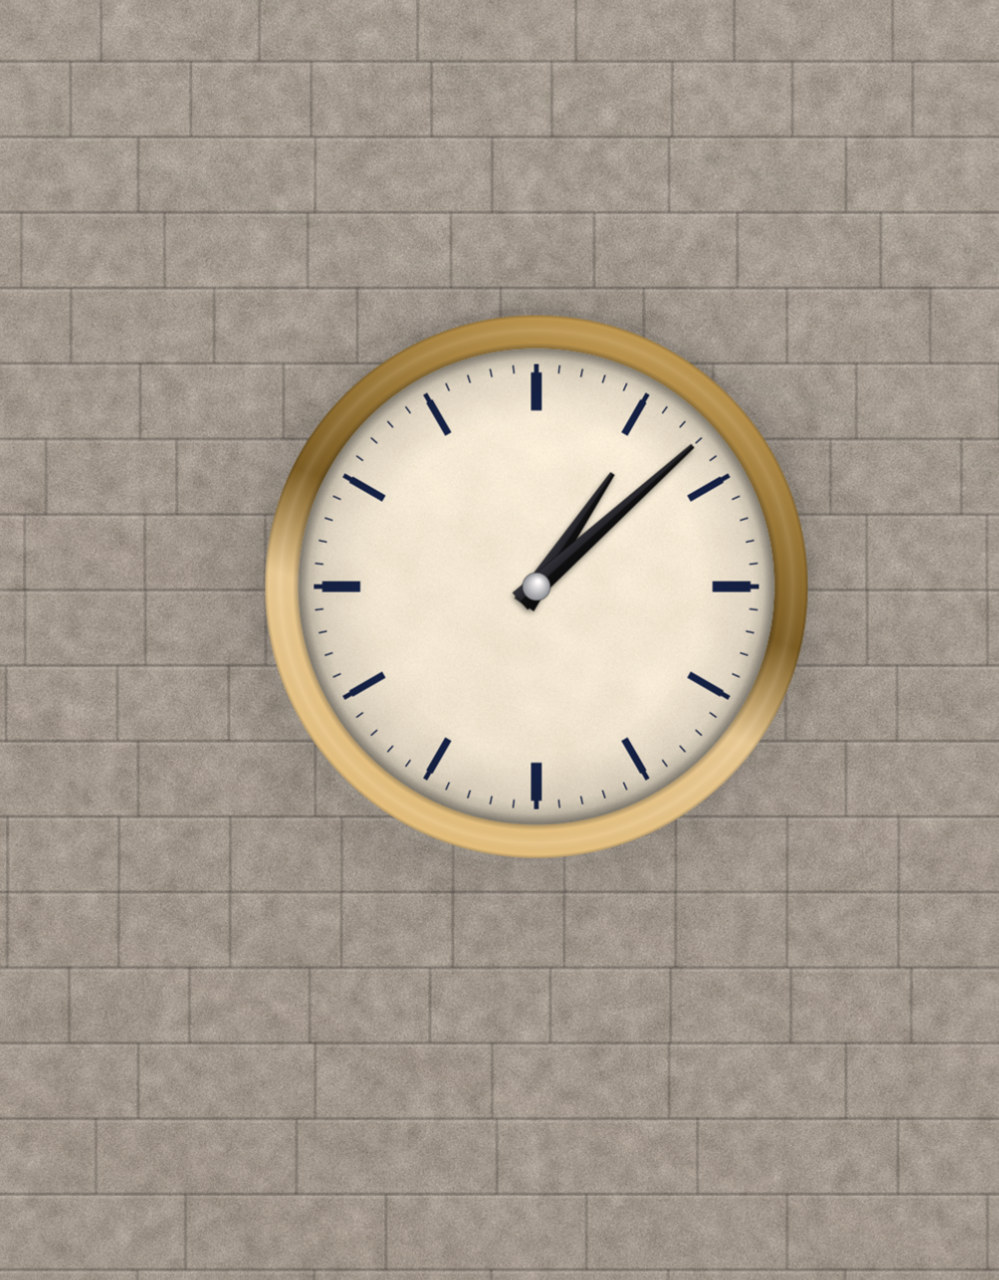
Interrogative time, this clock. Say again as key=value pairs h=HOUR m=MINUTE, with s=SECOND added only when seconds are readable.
h=1 m=8
